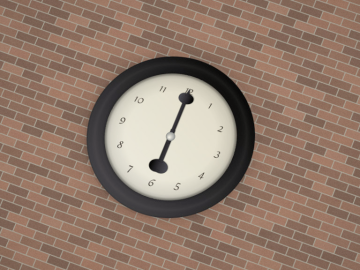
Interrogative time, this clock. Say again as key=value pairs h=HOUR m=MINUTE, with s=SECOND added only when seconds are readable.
h=6 m=0
